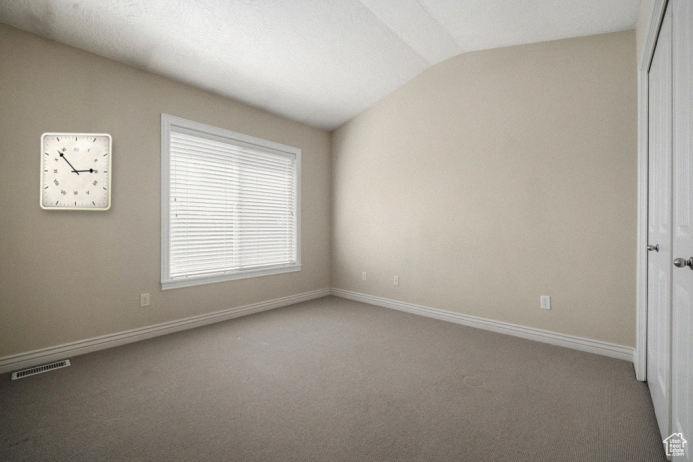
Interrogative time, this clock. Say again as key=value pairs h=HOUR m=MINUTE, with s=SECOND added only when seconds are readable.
h=2 m=53
